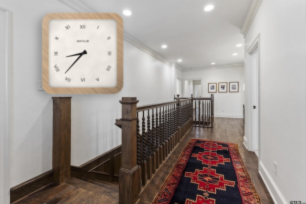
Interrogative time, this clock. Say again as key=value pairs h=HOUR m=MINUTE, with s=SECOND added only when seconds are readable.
h=8 m=37
